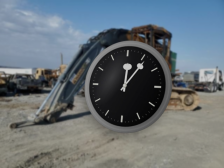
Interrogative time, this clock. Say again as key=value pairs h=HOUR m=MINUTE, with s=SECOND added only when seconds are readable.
h=12 m=6
